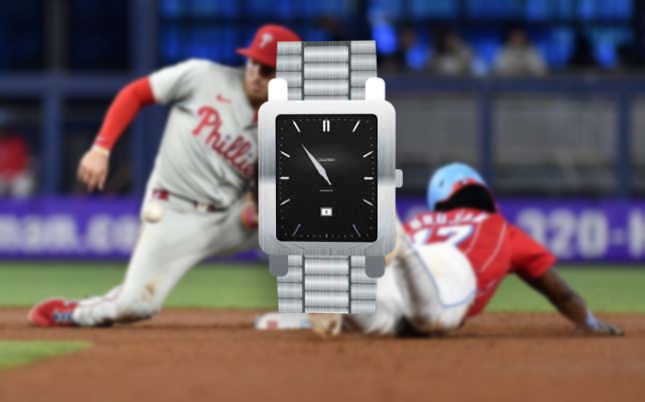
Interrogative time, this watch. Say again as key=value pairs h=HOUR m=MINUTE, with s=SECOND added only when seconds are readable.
h=10 m=54
